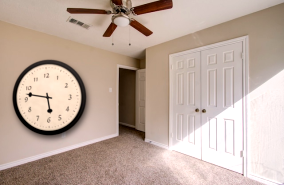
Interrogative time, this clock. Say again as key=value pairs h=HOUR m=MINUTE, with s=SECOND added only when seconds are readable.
h=5 m=47
